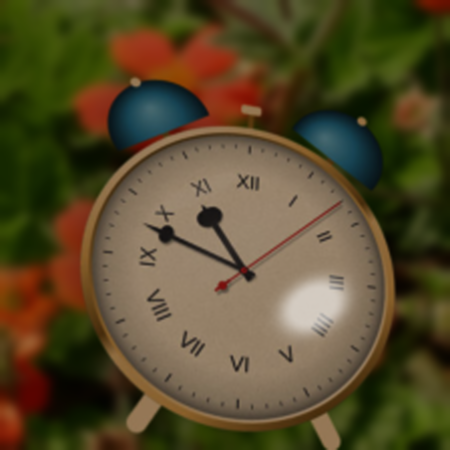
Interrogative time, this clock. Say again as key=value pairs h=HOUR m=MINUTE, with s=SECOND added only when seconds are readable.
h=10 m=48 s=8
